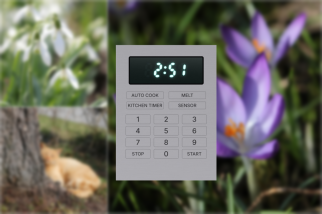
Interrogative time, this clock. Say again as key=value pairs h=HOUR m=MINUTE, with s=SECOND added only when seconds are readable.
h=2 m=51
